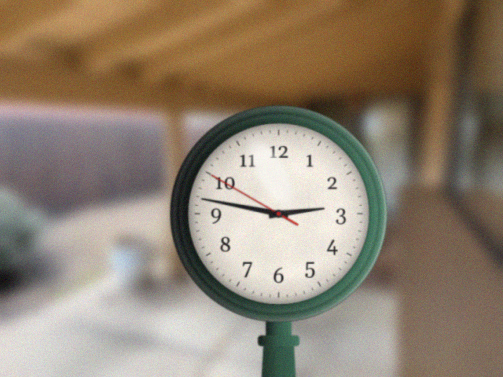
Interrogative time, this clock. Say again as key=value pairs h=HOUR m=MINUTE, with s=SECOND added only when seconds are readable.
h=2 m=46 s=50
